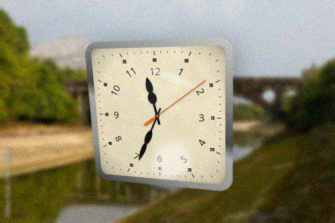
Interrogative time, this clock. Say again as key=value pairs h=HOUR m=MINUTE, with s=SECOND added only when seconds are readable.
h=11 m=34 s=9
